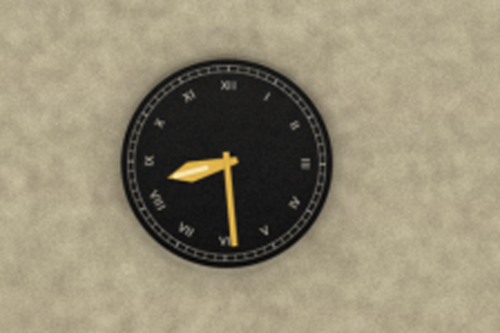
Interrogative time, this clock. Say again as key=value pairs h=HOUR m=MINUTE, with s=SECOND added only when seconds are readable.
h=8 m=29
